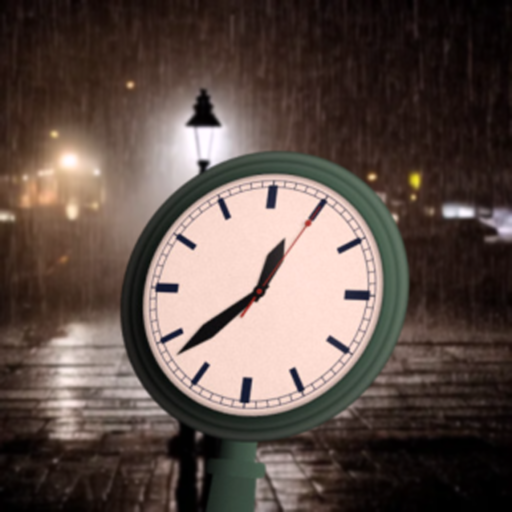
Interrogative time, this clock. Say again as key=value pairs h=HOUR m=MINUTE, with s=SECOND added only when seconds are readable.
h=12 m=38 s=5
